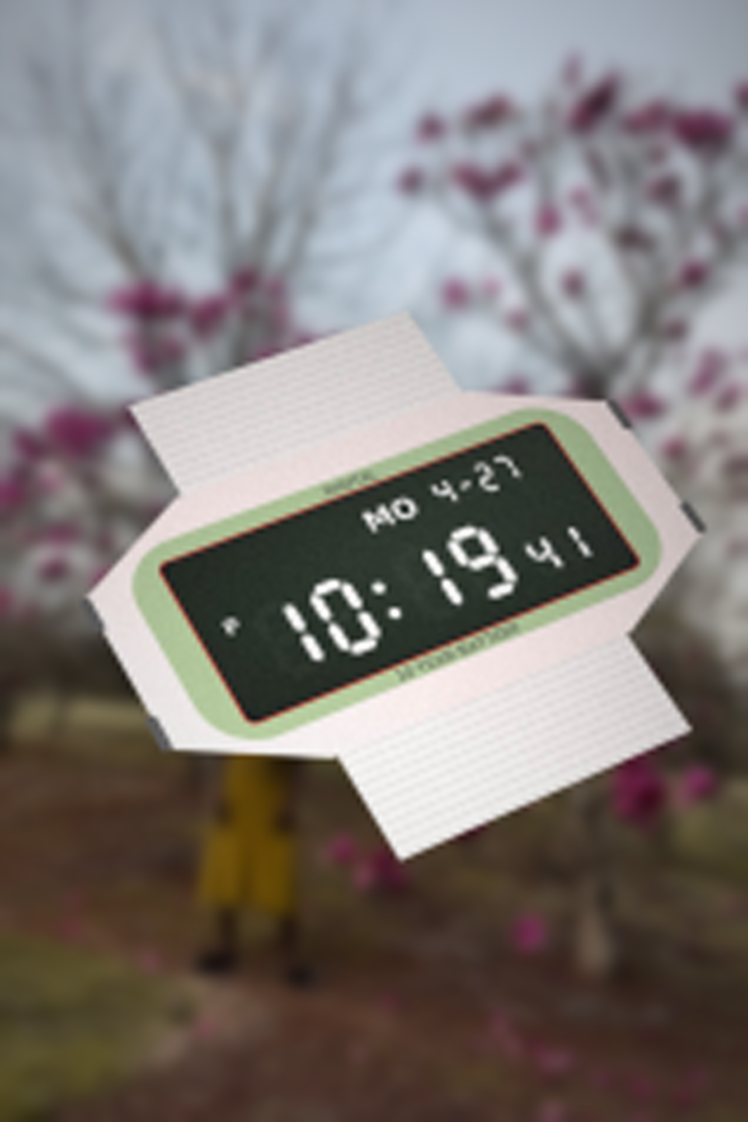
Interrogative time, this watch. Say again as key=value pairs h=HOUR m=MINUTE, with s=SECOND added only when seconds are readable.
h=10 m=19 s=41
